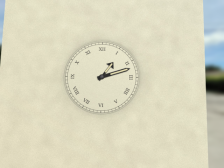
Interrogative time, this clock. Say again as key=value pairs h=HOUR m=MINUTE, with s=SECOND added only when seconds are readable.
h=1 m=12
